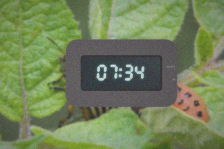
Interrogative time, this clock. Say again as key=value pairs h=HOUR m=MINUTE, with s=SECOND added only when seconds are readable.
h=7 m=34
